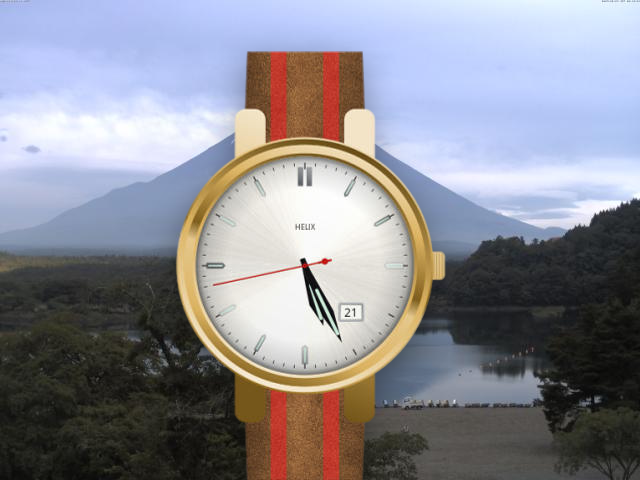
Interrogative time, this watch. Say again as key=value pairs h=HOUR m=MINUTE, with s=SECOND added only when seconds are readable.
h=5 m=25 s=43
